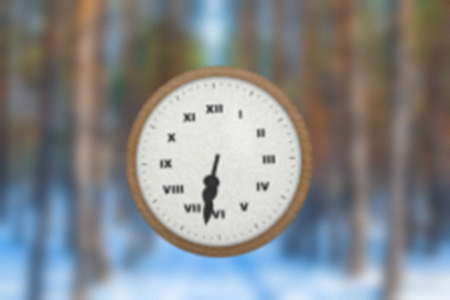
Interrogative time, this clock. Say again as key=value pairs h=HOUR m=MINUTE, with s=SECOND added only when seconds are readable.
h=6 m=32
